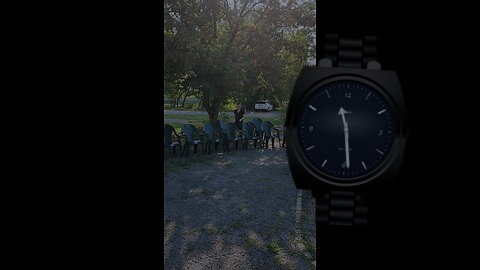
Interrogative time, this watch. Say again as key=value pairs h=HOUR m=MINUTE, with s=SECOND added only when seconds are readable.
h=11 m=29
